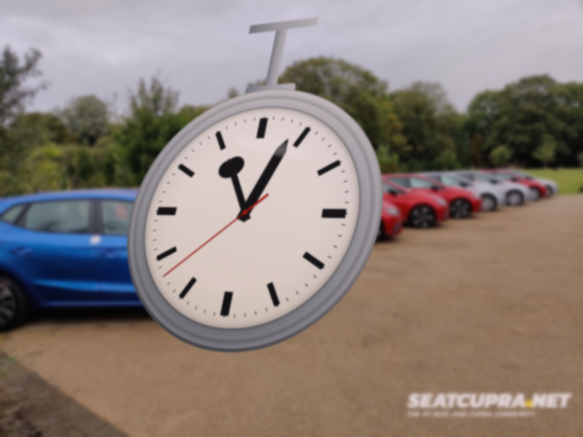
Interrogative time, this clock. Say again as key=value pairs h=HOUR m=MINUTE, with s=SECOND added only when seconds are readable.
h=11 m=3 s=38
